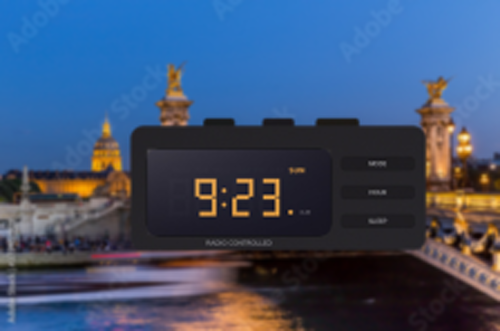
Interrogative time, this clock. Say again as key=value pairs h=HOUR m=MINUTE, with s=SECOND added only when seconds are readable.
h=9 m=23
